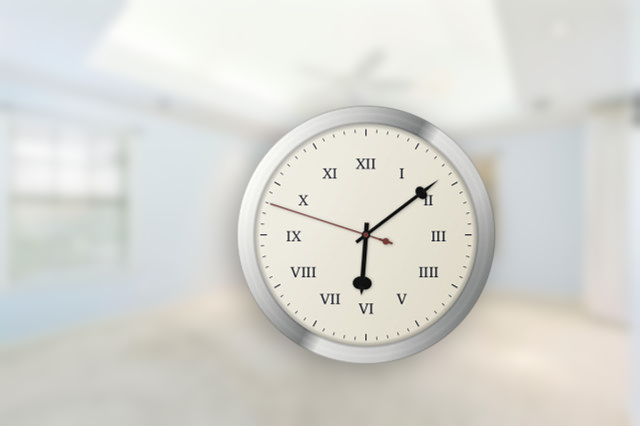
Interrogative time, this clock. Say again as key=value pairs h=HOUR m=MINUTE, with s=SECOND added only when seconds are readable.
h=6 m=8 s=48
